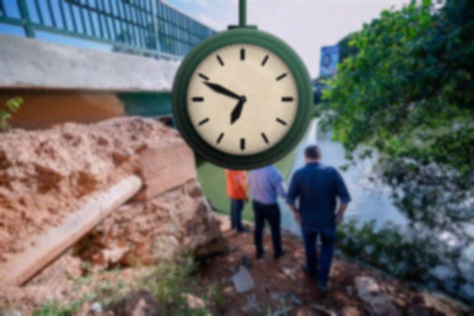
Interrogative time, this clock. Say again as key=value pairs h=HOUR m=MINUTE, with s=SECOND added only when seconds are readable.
h=6 m=49
